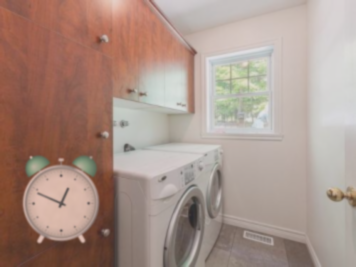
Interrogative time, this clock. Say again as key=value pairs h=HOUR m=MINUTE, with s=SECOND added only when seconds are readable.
h=12 m=49
